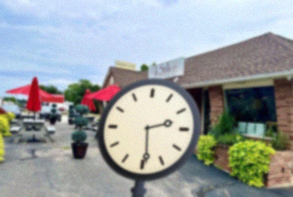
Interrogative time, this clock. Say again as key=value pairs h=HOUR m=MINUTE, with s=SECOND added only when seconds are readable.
h=2 m=29
